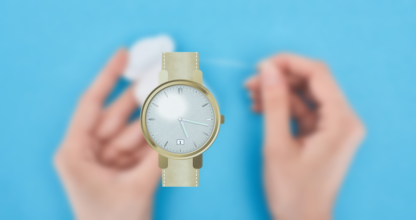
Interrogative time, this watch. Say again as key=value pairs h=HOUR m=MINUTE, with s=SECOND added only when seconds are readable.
h=5 m=17
